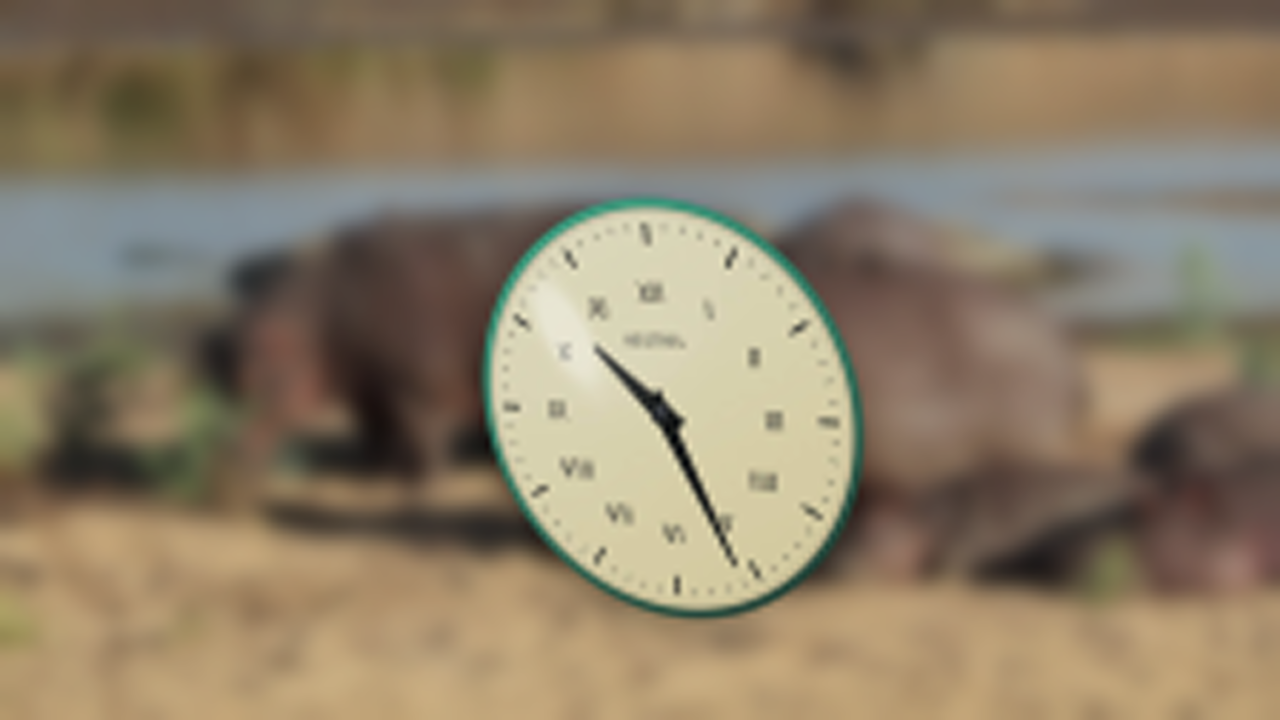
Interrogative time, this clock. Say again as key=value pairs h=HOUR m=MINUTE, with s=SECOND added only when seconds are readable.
h=10 m=26
